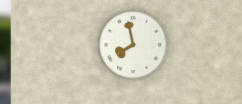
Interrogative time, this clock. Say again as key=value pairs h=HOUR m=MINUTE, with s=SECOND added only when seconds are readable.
h=7 m=58
